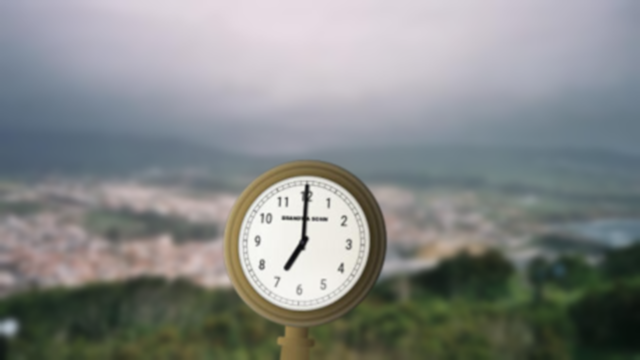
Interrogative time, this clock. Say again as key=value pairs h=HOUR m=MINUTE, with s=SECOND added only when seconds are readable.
h=7 m=0
